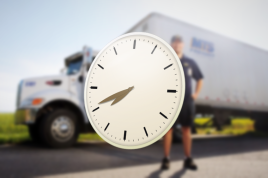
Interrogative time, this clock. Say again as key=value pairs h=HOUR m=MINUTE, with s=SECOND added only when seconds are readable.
h=7 m=41
